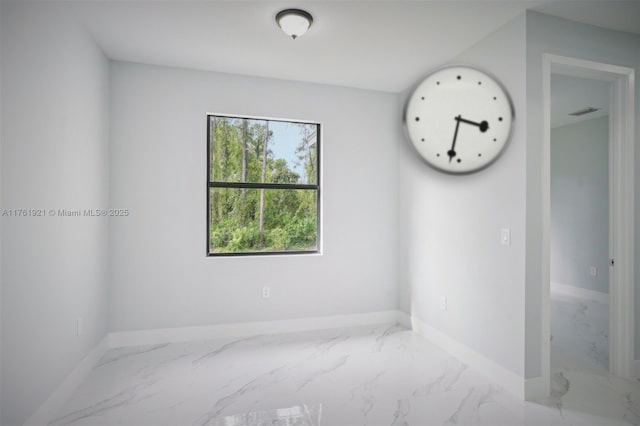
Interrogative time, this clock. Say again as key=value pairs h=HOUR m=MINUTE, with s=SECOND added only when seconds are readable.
h=3 m=32
